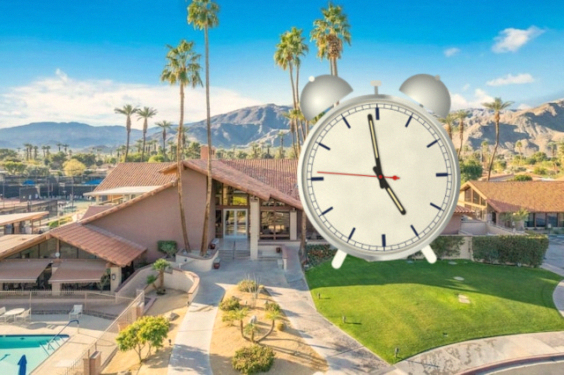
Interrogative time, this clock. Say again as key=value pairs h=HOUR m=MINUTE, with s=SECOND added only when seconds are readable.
h=4 m=58 s=46
